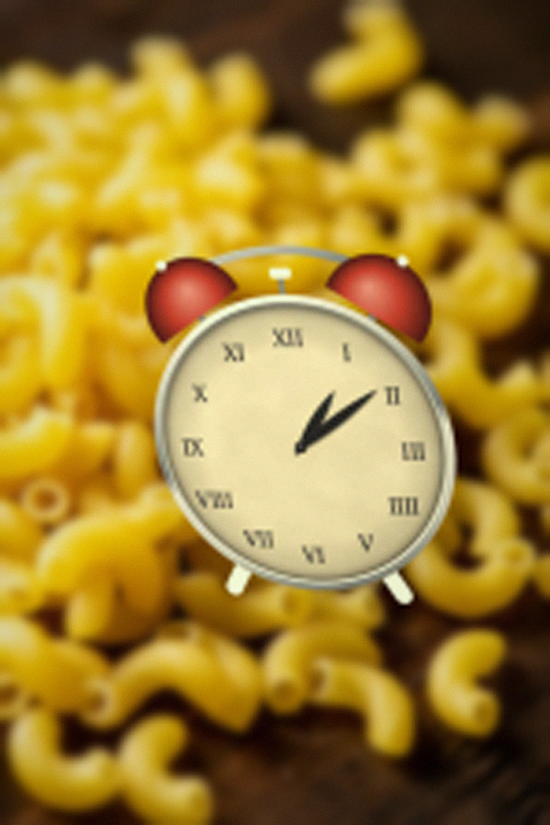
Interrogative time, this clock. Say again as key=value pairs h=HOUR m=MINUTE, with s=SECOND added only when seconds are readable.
h=1 m=9
